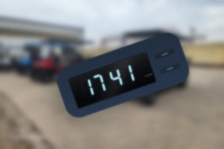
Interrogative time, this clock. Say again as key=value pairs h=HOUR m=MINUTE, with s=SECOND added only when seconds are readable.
h=17 m=41
